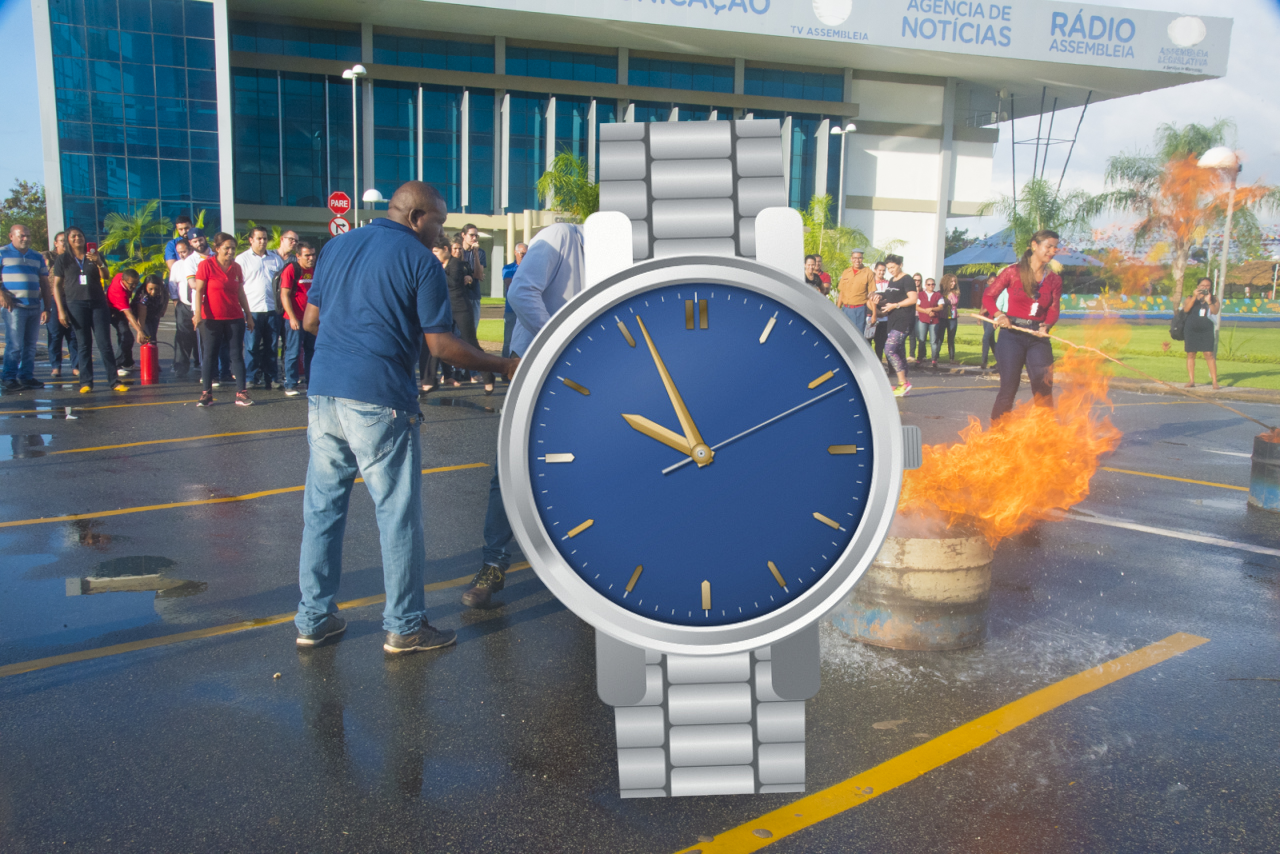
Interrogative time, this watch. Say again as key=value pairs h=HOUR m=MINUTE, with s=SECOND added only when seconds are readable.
h=9 m=56 s=11
